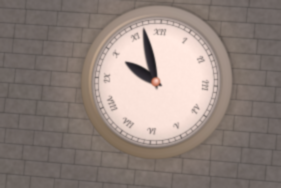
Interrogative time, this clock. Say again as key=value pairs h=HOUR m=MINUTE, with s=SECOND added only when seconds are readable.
h=9 m=57
